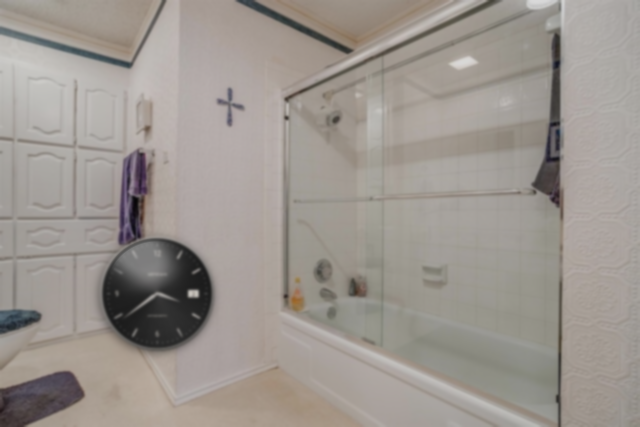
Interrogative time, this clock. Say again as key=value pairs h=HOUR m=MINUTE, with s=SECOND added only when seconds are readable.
h=3 m=39
